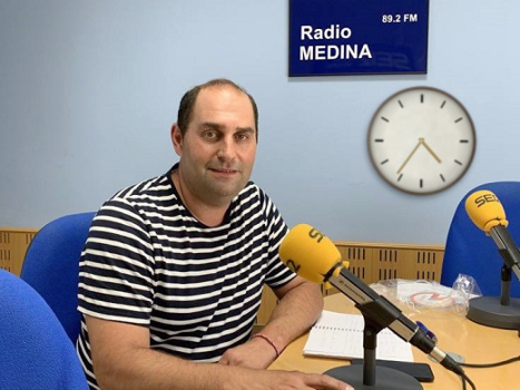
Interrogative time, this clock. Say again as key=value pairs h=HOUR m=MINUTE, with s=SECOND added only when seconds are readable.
h=4 m=36
